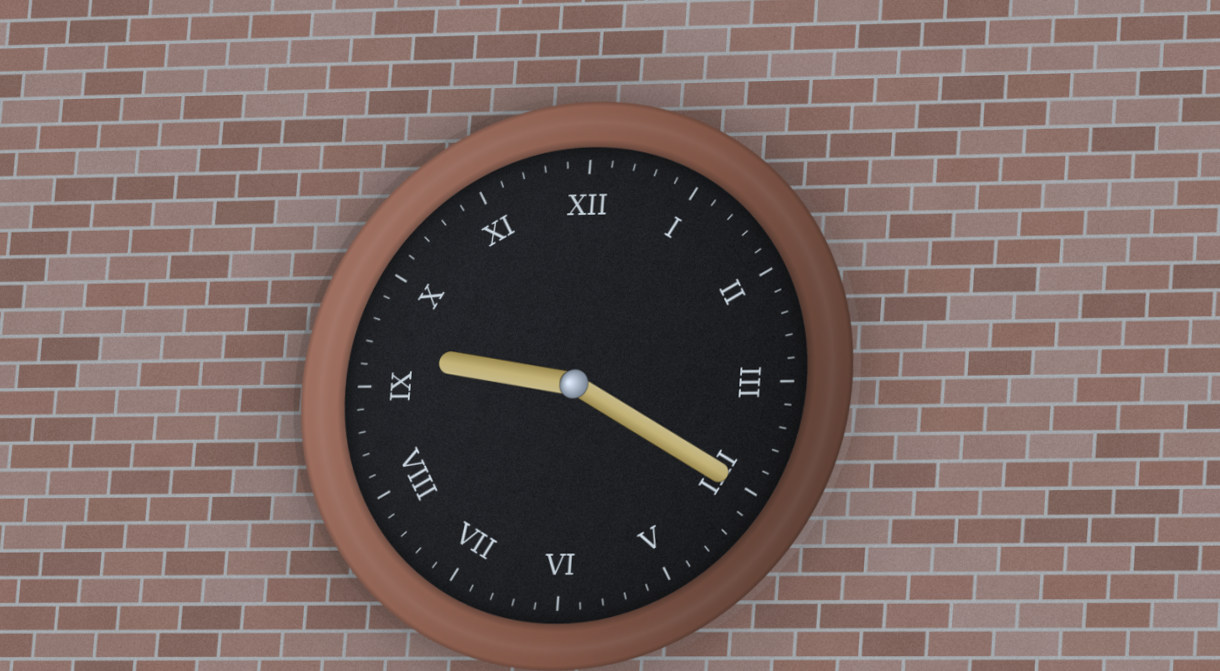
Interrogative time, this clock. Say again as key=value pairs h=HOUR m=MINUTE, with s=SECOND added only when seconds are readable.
h=9 m=20
